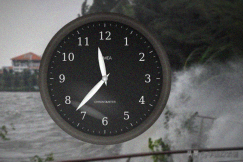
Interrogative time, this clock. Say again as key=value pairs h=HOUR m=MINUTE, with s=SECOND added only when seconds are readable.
h=11 m=37
